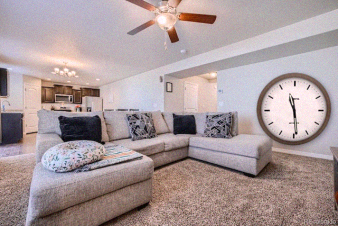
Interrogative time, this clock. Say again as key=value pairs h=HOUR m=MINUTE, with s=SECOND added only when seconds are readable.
h=11 m=29
